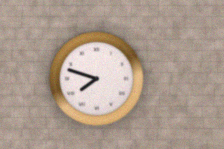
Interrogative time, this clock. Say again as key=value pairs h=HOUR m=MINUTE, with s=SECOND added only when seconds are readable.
h=7 m=48
